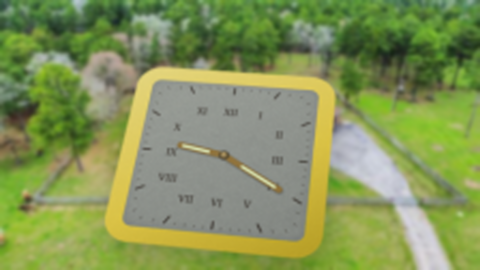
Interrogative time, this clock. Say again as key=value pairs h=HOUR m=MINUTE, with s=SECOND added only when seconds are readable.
h=9 m=20
